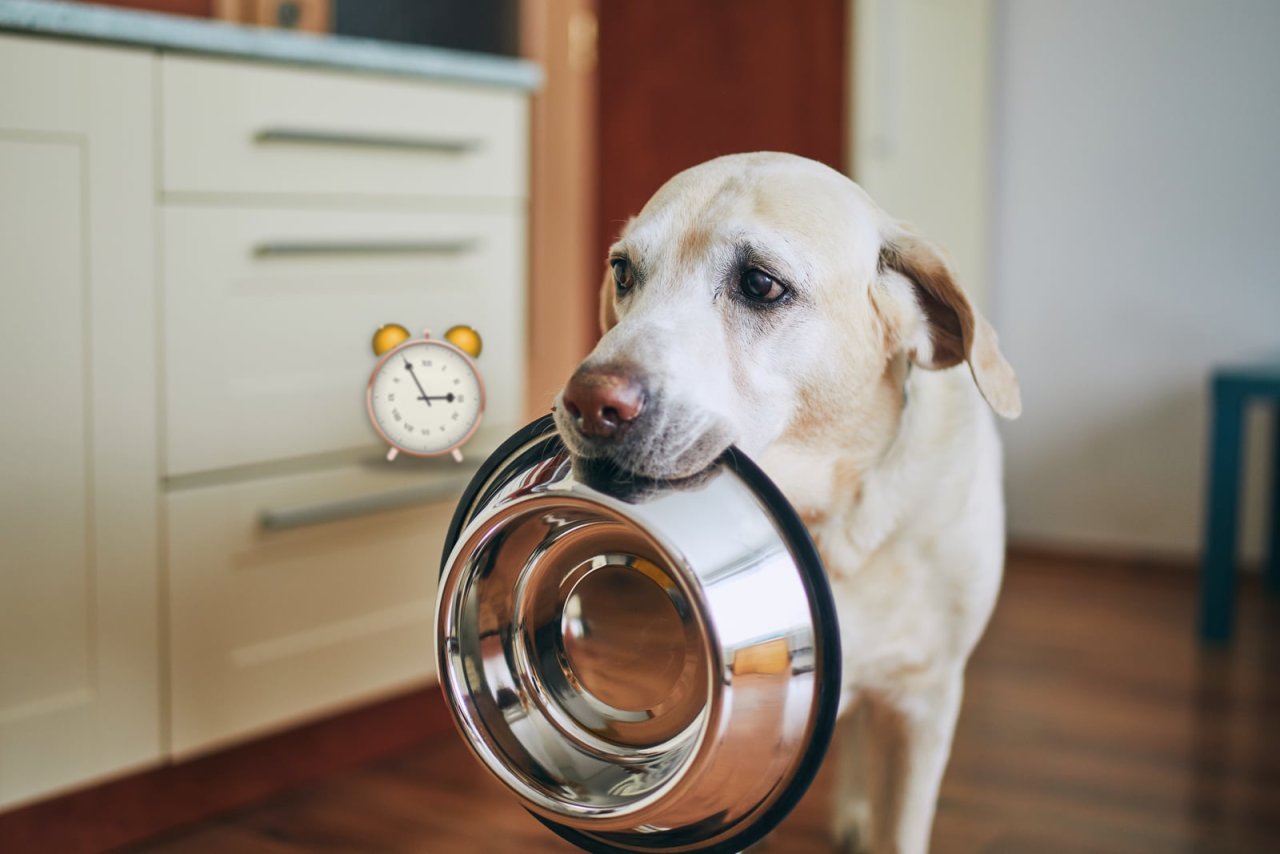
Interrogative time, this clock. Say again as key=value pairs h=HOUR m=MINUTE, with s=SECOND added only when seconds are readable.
h=2 m=55
